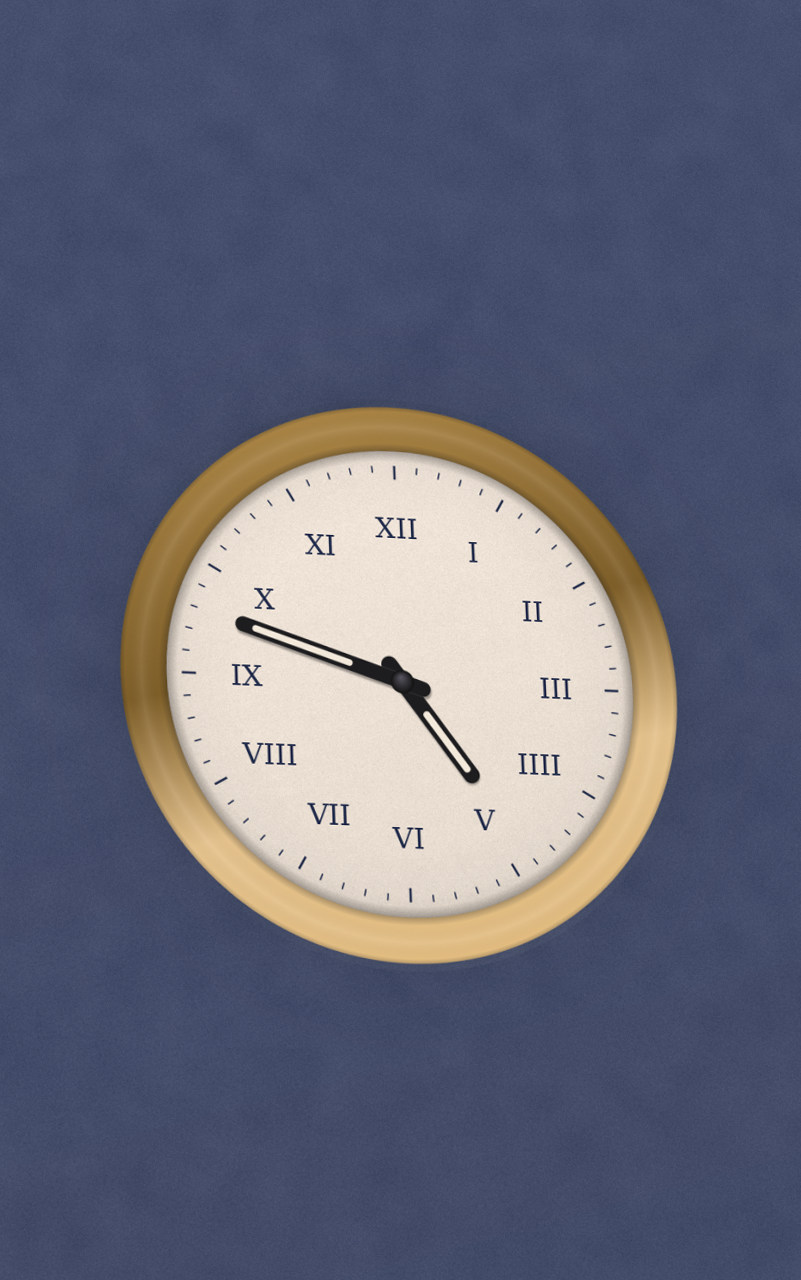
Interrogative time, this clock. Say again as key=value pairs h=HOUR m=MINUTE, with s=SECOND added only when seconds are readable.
h=4 m=48
